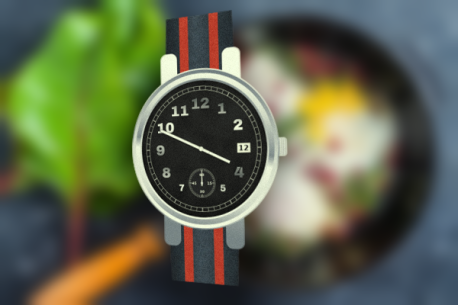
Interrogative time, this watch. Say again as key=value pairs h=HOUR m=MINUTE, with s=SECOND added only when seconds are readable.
h=3 m=49
